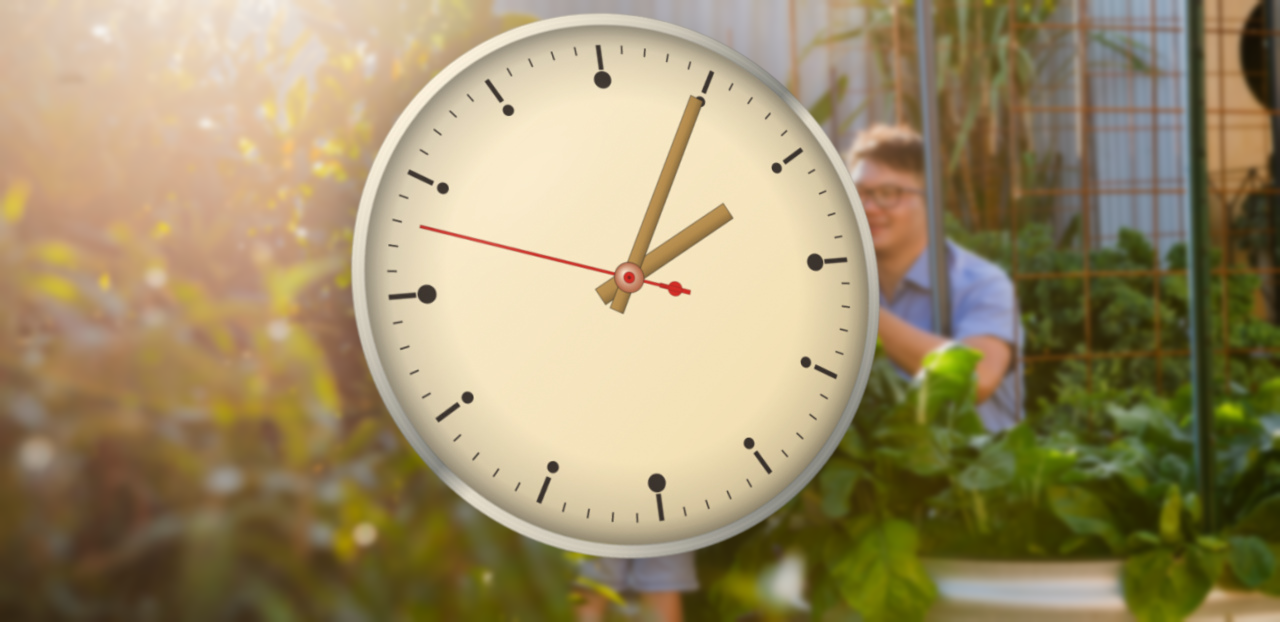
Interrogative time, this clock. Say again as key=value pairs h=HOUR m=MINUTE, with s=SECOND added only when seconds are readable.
h=2 m=4 s=48
